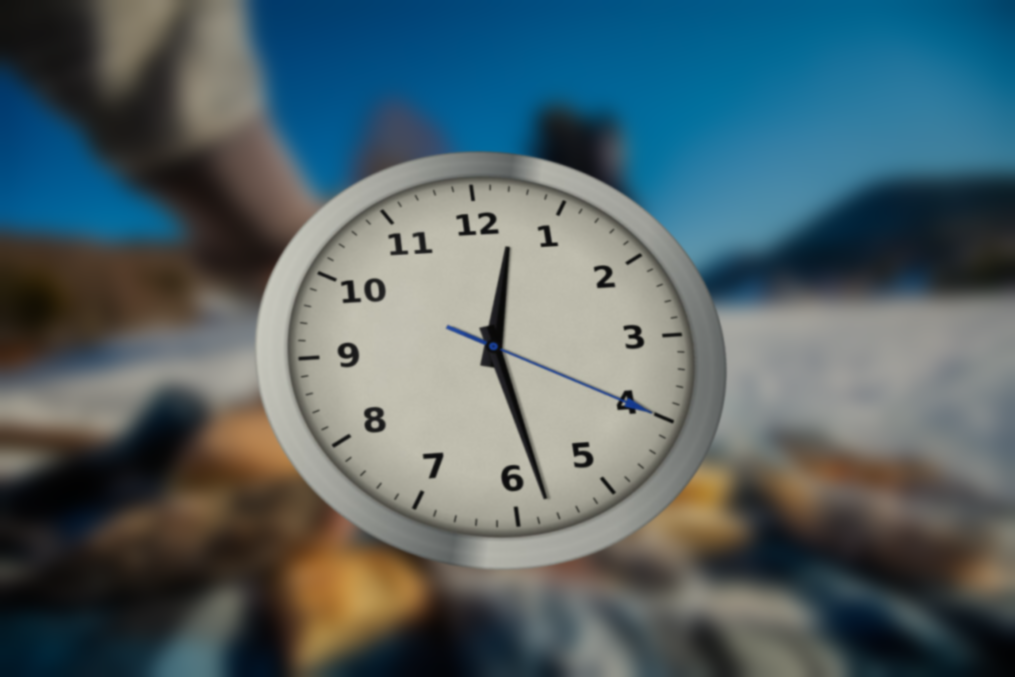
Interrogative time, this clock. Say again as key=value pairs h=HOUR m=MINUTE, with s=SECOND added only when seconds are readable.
h=12 m=28 s=20
